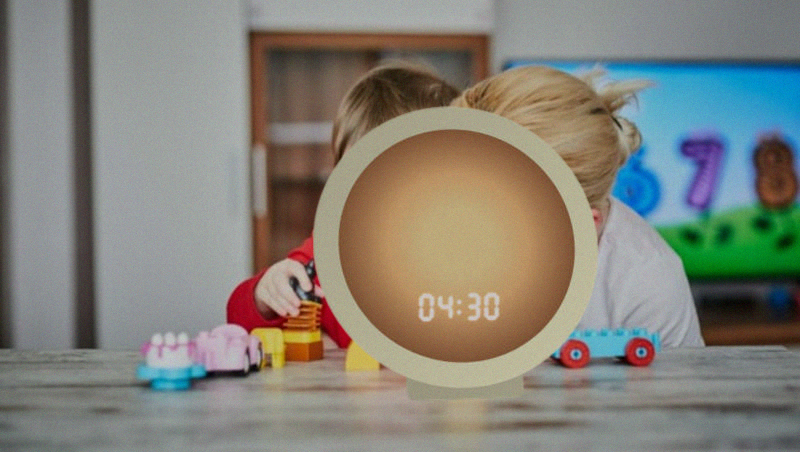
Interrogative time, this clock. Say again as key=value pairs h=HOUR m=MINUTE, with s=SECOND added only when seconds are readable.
h=4 m=30
